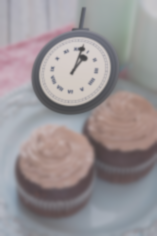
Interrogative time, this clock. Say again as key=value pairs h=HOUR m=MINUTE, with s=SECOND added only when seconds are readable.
h=1 m=2
